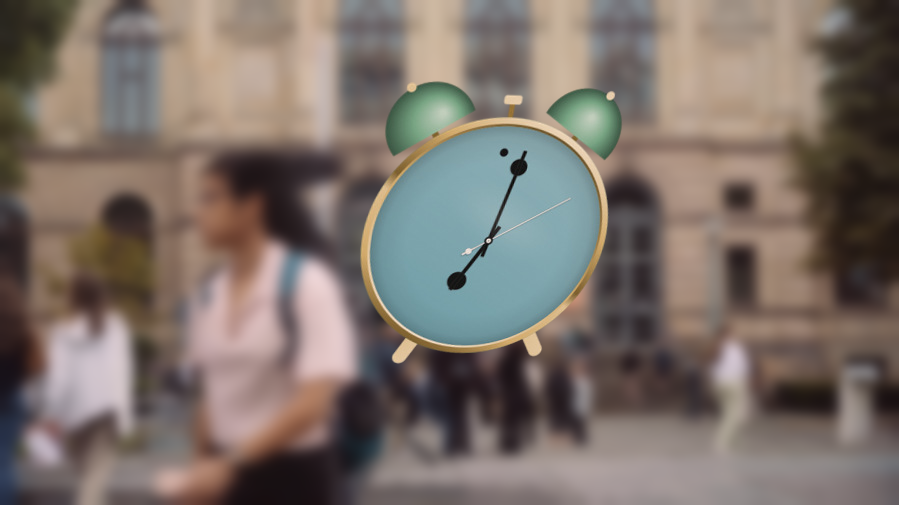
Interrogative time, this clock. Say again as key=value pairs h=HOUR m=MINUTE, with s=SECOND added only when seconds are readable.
h=7 m=2 s=10
